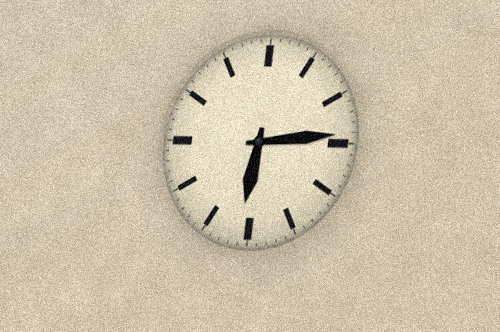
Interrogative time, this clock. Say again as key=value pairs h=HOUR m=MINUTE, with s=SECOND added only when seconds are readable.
h=6 m=14
